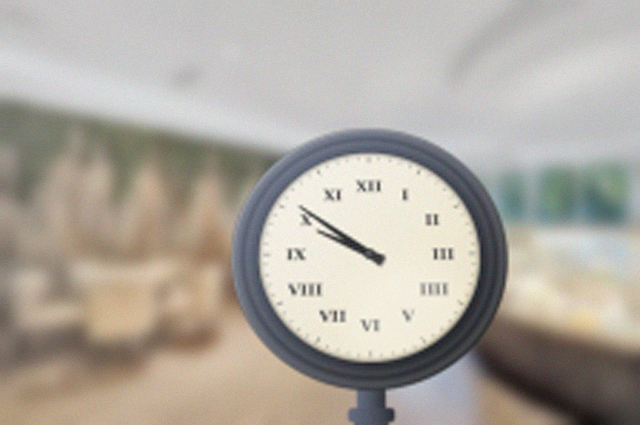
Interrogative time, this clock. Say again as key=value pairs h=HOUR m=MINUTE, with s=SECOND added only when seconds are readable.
h=9 m=51
